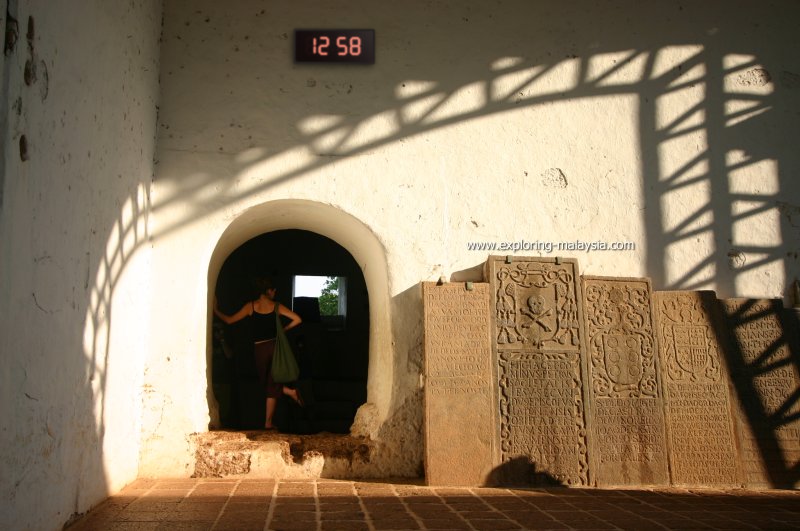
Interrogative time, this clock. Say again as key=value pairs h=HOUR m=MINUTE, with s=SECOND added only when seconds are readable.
h=12 m=58
